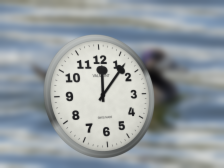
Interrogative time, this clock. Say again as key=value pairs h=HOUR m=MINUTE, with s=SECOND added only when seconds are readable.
h=12 m=7
